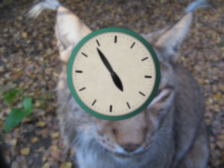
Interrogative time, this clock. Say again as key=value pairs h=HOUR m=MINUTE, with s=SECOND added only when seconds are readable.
h=4 m=54
